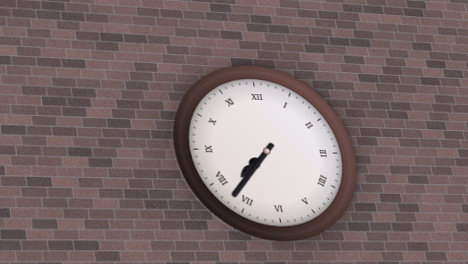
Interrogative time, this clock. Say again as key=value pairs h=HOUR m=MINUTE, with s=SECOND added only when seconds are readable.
h=7 m=37
